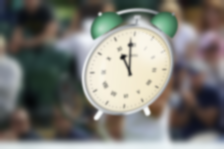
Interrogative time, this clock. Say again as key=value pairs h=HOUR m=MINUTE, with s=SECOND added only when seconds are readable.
h=10 m=59
